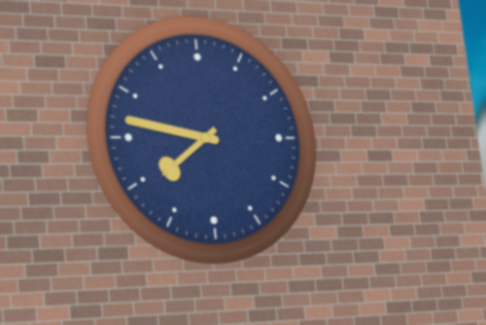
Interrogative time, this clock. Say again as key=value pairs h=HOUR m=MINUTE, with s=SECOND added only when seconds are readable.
h=7 m=47
